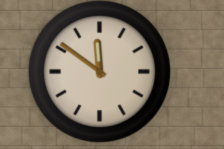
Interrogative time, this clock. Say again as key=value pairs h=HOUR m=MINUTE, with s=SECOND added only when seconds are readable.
h=11 m=51
